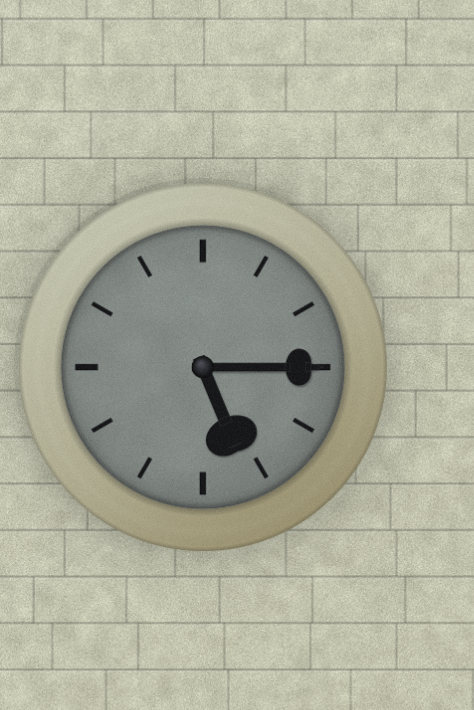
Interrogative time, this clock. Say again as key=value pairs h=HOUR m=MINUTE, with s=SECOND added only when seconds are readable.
h=5 m=15
